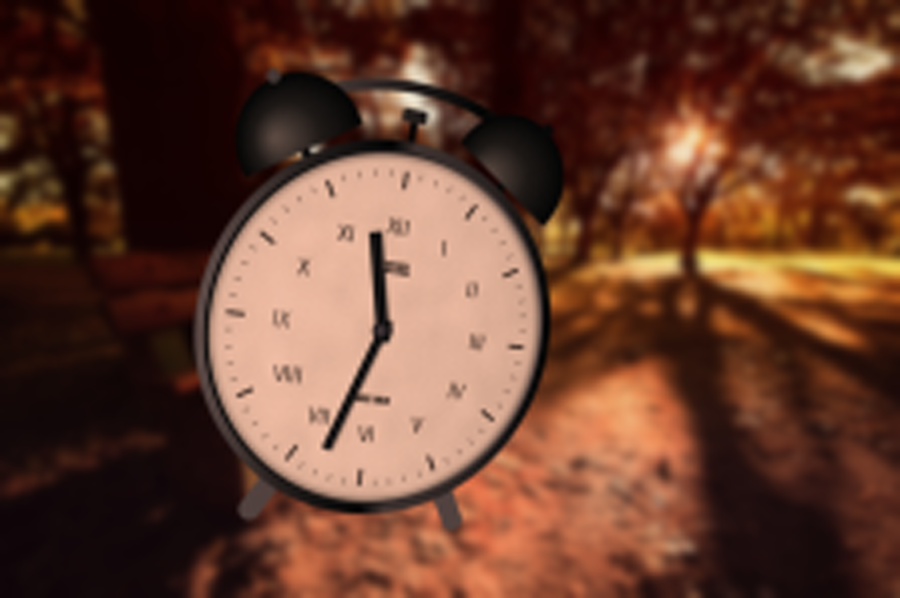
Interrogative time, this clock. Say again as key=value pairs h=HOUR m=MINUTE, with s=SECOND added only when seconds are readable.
h=11 m=33
